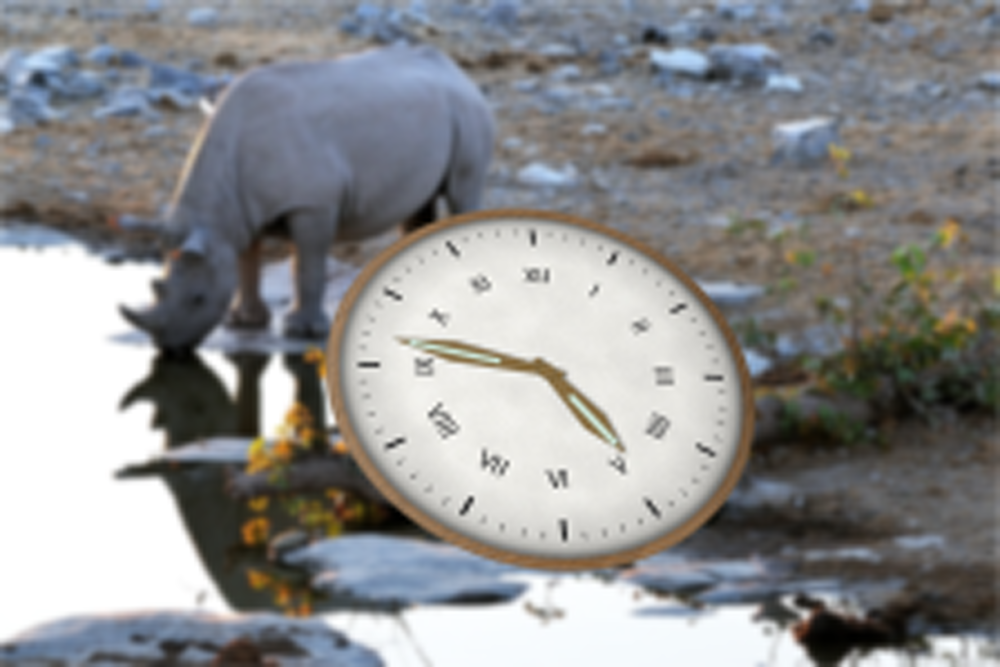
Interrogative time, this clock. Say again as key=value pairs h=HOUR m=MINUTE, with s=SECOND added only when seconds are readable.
h=4 m=47
